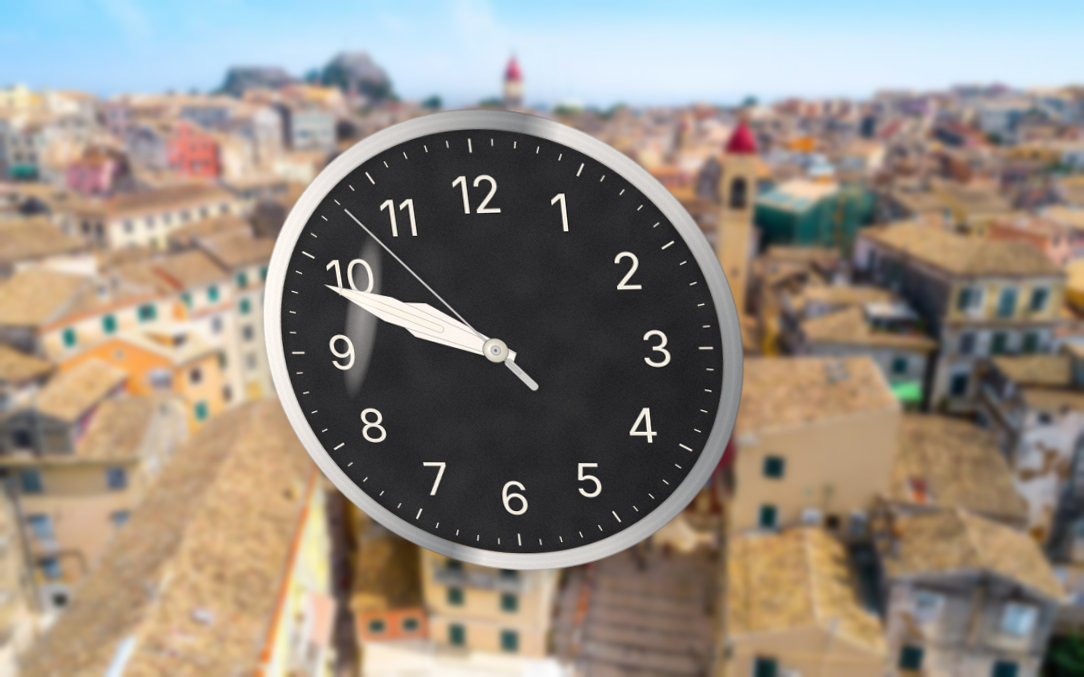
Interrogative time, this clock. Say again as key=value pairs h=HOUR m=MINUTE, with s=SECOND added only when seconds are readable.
h=9 m=48 s=53
